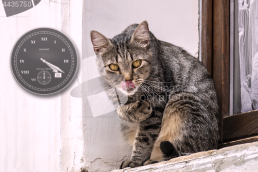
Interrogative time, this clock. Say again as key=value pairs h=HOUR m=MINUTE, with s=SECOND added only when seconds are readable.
h=4 m=20
